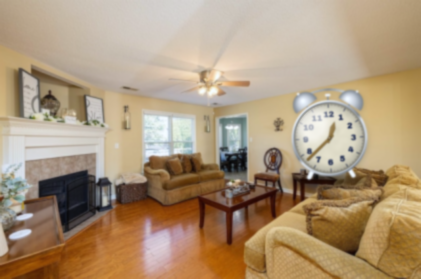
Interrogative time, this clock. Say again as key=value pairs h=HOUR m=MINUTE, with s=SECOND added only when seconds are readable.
h=12 m=38
